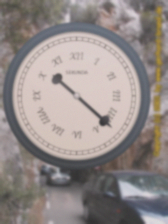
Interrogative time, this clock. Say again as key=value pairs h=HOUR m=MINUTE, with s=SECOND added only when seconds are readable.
h=10 m=22
